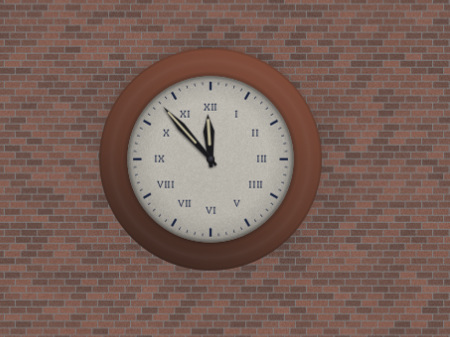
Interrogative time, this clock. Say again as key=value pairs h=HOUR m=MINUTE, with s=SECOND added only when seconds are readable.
h=11 m=53
